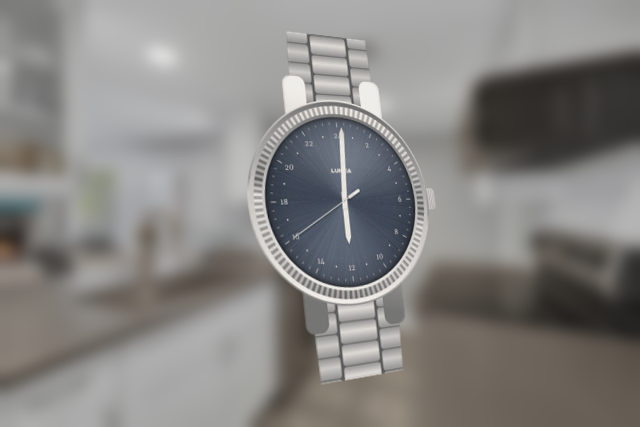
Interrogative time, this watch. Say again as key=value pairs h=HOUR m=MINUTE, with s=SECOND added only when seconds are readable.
h=12 m=0 s=40
